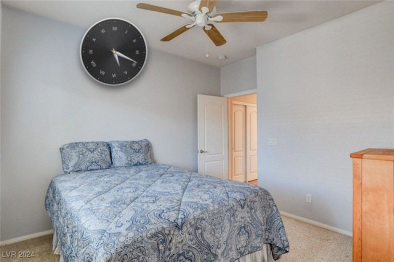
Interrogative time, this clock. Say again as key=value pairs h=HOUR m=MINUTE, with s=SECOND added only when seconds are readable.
h=5 m=19
